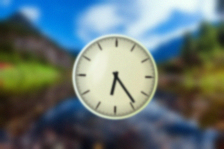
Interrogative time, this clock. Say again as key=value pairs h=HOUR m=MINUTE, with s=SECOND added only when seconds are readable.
h=6 m=24
